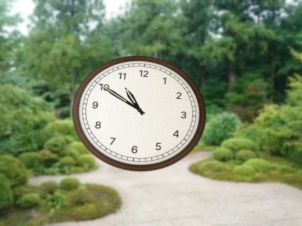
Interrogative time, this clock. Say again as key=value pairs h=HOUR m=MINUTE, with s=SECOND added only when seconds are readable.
h=10 m=50
